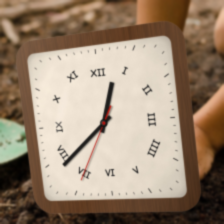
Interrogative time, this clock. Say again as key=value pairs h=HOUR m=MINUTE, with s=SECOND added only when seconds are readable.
h=12 m=38 s=35
